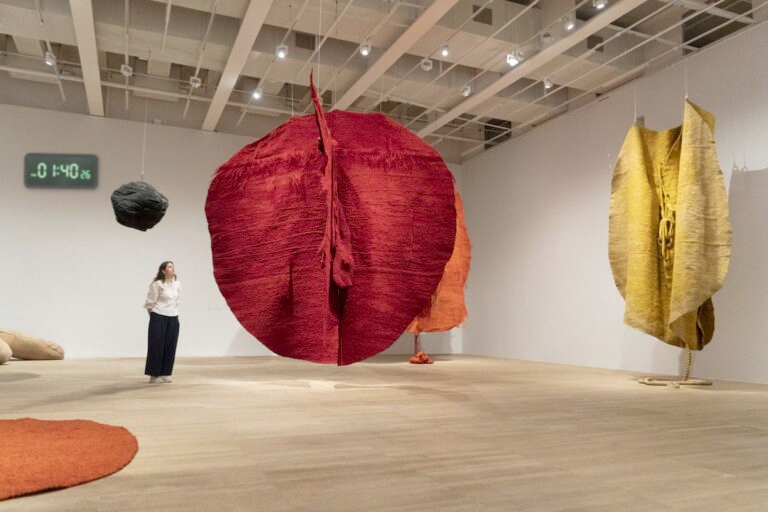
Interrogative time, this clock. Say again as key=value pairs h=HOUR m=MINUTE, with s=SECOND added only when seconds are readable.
h=1 m=40
